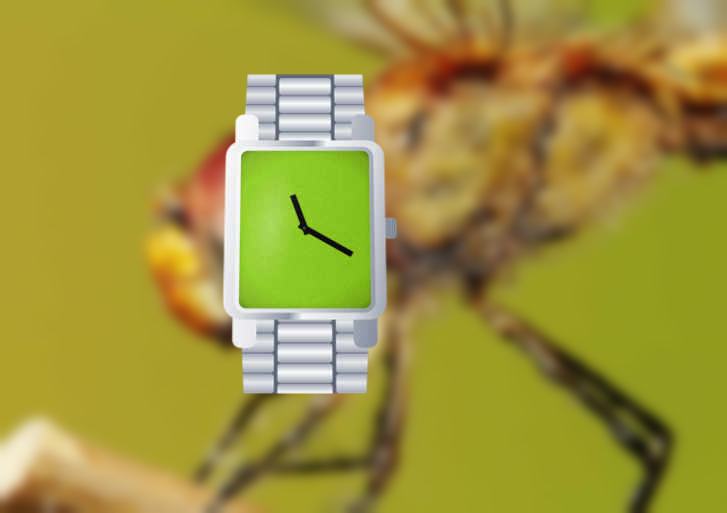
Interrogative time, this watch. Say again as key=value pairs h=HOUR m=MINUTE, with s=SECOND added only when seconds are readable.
h=11 m=20
